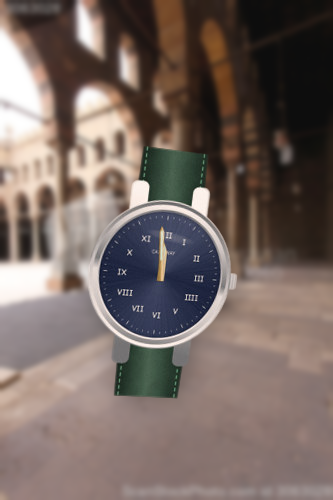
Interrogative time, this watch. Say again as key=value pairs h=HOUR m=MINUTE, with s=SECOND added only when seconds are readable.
h=11 m=59
